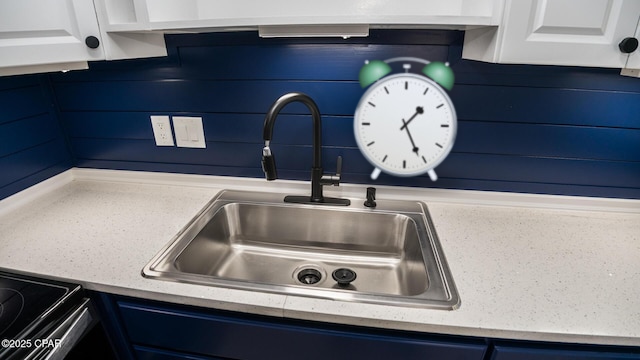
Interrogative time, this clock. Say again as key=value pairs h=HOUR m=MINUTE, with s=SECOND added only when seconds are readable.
h=1 m=26
